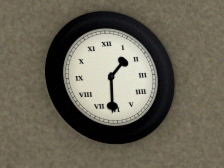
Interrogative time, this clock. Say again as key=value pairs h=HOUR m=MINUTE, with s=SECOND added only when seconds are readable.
h=1 m=31
